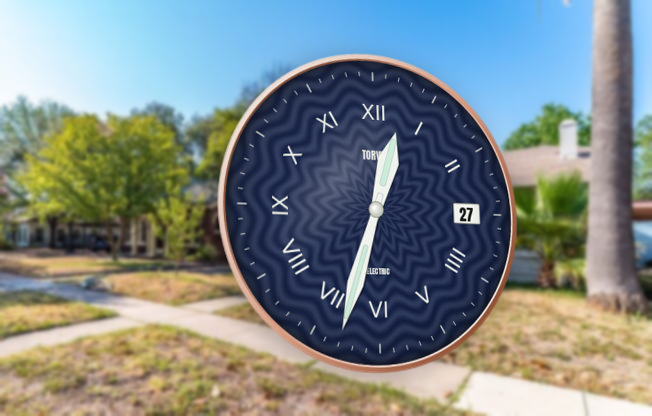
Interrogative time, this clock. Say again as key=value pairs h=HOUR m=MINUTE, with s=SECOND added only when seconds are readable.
h=12 m=33
